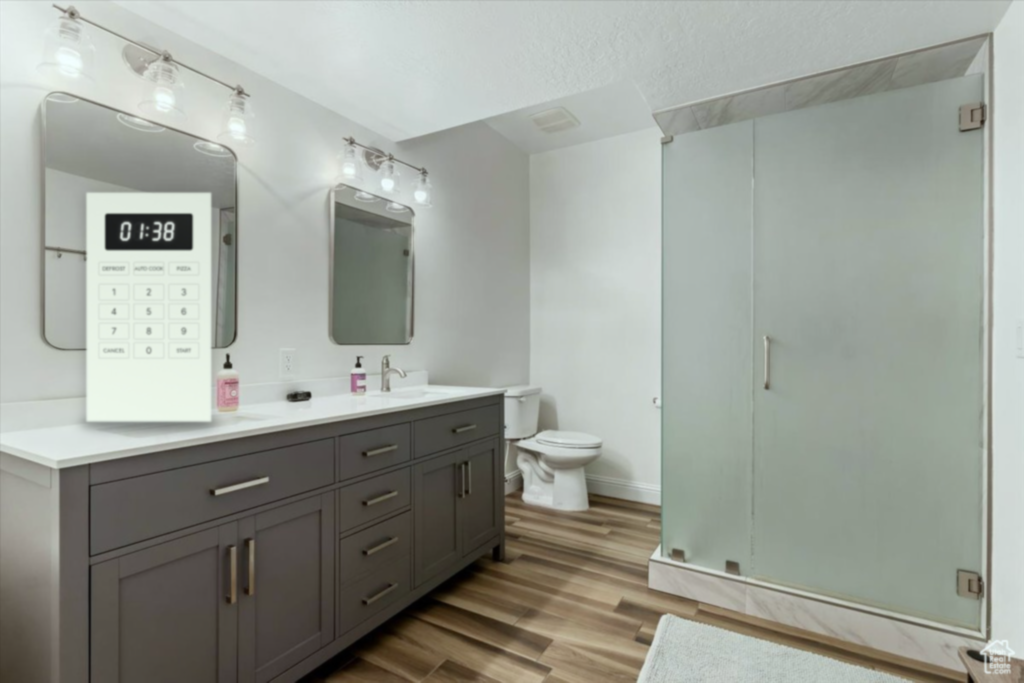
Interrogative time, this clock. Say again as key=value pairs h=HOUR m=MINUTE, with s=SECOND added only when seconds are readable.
h=1 m=38
